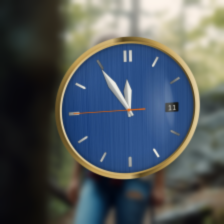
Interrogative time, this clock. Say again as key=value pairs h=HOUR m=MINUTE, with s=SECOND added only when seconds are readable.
h=11 m=54 s=45
